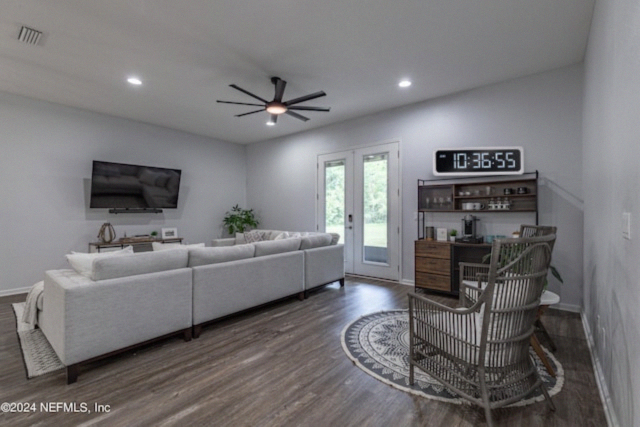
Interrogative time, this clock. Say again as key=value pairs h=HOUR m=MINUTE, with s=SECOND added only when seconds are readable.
h=10 m=36 s=55
